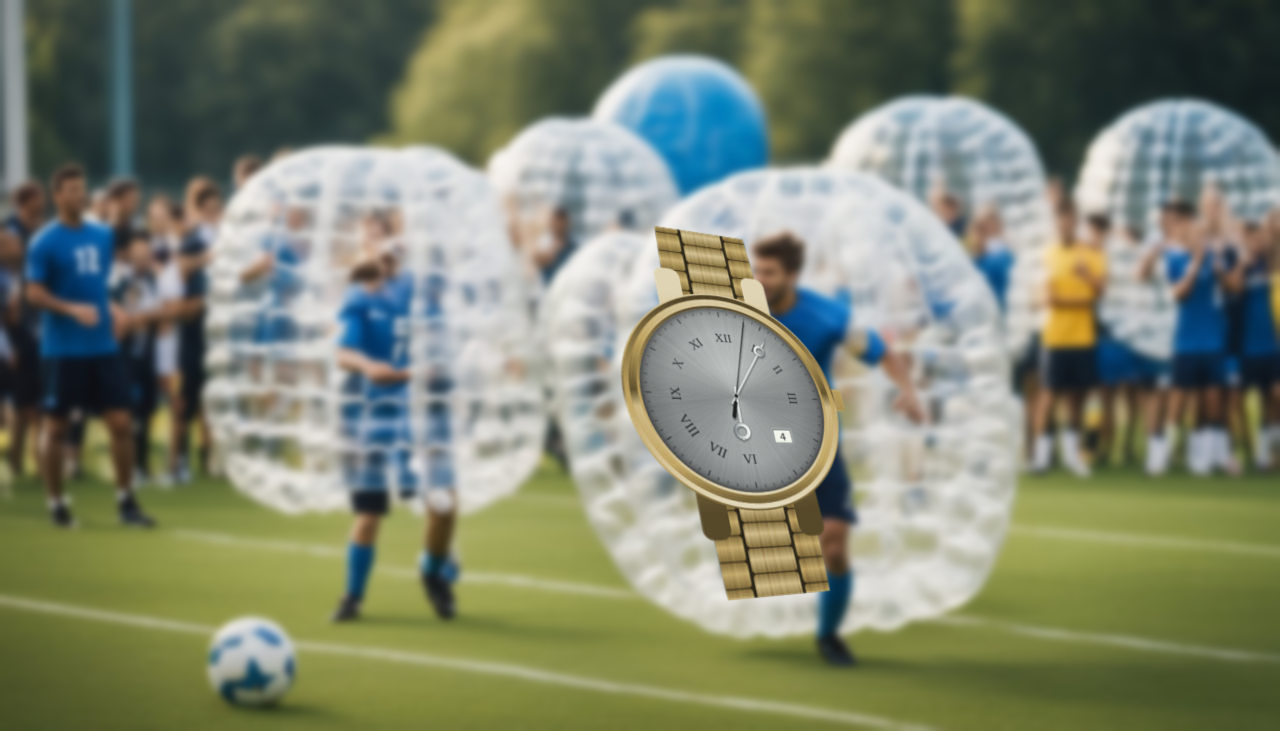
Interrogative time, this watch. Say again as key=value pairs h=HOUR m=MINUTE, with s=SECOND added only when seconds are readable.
h=6 m=6 s=3
